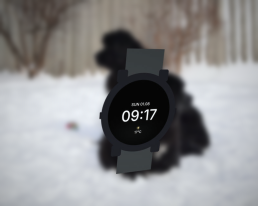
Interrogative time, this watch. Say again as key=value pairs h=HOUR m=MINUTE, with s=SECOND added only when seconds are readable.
h=9 m=17
